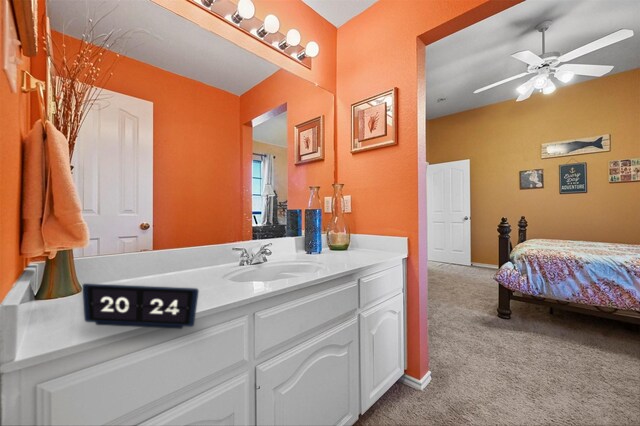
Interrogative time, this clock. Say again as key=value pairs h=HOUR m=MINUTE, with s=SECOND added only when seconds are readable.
h=20 m=24
